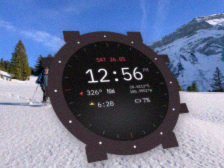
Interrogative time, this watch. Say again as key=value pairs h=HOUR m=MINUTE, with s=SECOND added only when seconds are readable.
h=12 m=56
